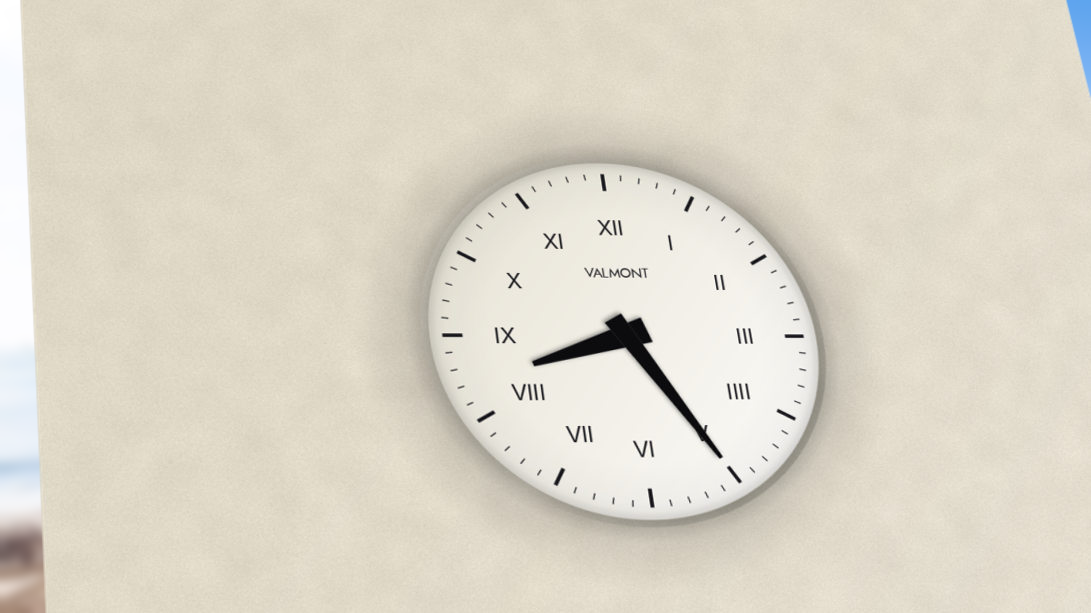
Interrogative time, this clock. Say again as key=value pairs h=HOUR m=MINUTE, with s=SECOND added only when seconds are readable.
h=8 m=25
